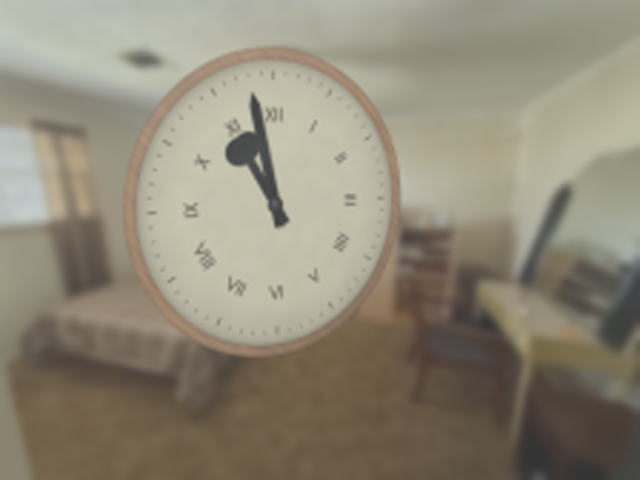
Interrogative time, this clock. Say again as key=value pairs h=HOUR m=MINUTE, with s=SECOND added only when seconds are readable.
h=10 m=58
